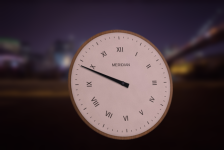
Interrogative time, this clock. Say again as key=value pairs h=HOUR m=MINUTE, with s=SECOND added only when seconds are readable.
h=9 m=49
